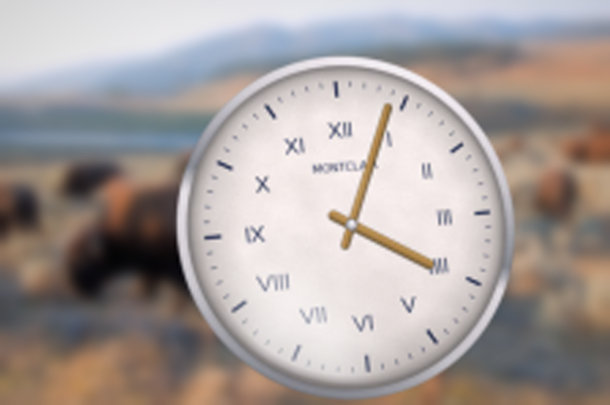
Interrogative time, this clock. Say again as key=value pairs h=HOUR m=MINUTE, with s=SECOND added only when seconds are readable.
h=4 m=4
